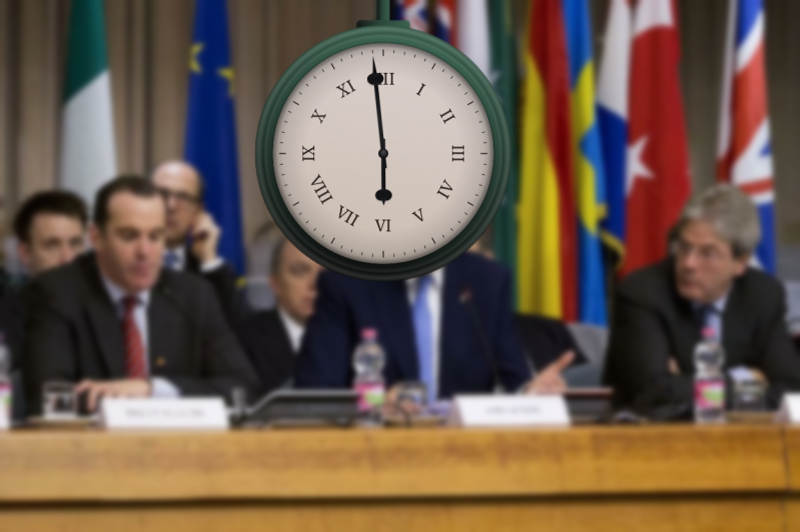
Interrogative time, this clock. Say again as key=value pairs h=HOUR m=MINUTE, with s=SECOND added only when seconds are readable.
h=5 m=59
